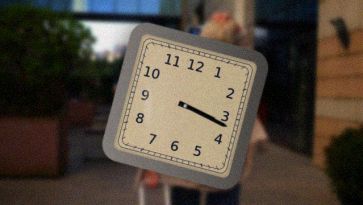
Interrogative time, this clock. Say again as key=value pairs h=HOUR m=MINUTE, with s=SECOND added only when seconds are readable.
h=3 m=17
